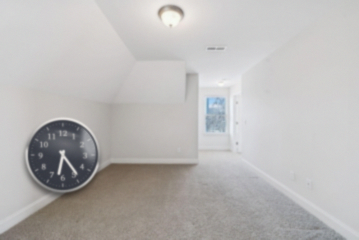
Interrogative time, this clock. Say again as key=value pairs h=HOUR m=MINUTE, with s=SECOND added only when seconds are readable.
h=6 m=24
